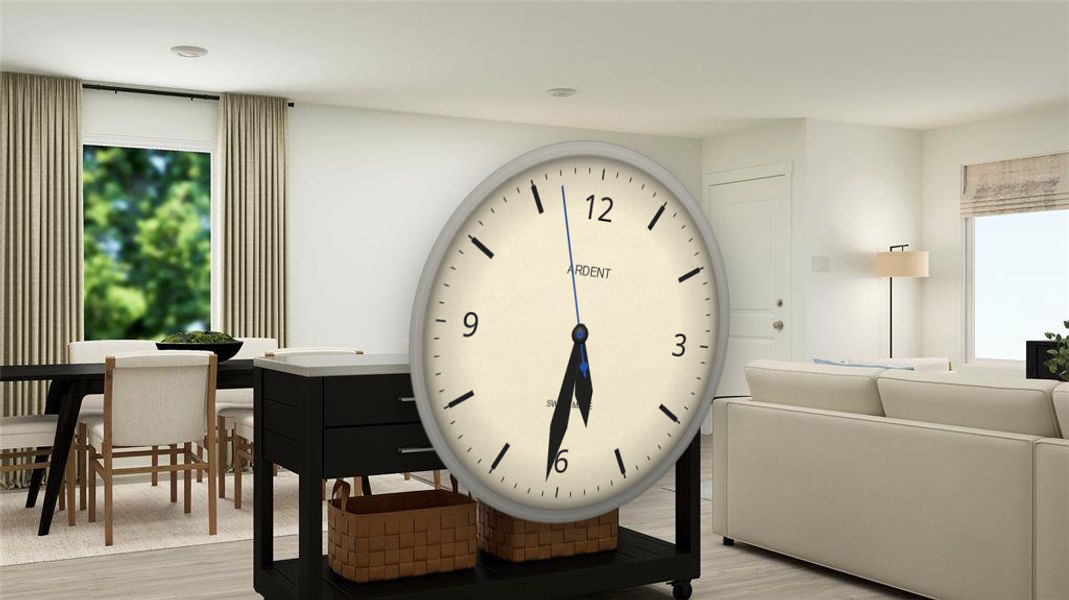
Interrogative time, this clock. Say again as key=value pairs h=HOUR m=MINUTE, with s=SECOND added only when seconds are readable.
h=5 m=30 s=57
